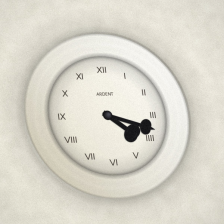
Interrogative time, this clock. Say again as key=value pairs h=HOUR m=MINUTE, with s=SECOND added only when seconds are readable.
h=4 m=18
